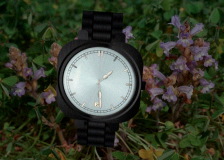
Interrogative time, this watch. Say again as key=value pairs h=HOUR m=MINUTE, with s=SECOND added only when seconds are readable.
h=1 m=29
